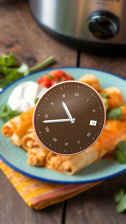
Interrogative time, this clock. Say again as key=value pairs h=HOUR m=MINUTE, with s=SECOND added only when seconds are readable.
h=10 m=43
